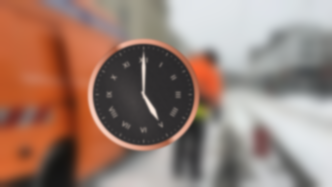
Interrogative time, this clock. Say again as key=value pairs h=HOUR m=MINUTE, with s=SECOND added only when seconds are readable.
h=5 m=0
